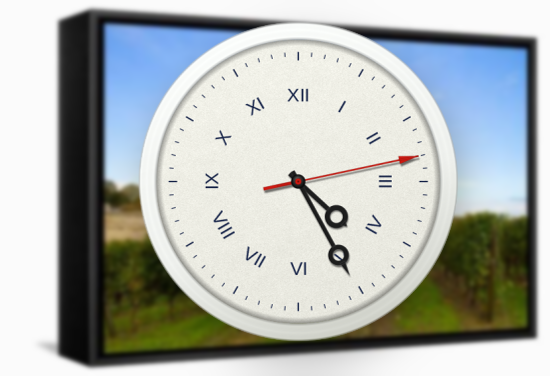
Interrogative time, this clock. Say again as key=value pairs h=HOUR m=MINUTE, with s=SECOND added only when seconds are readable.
h=4 m=25 s=13
